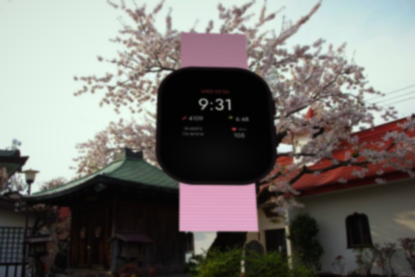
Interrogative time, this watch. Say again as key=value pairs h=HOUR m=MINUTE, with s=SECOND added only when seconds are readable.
h=9 m=31
